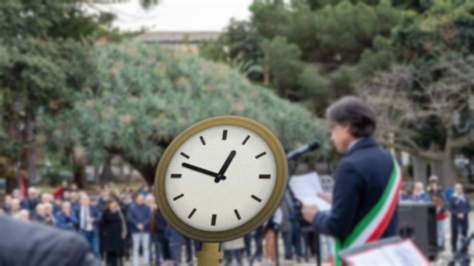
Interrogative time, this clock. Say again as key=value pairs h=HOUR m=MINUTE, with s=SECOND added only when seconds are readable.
h=12 m=48
